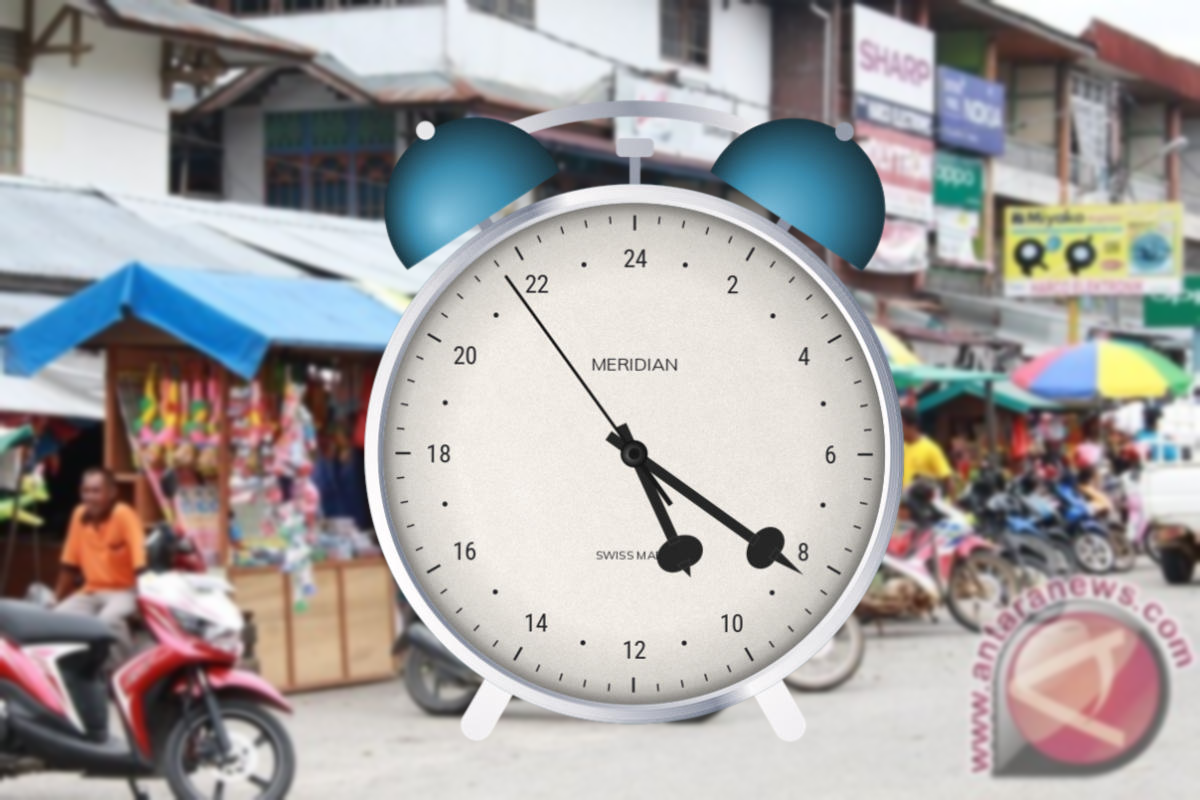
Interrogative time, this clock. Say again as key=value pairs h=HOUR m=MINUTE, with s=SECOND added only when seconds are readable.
h=10 m=20 s=54
